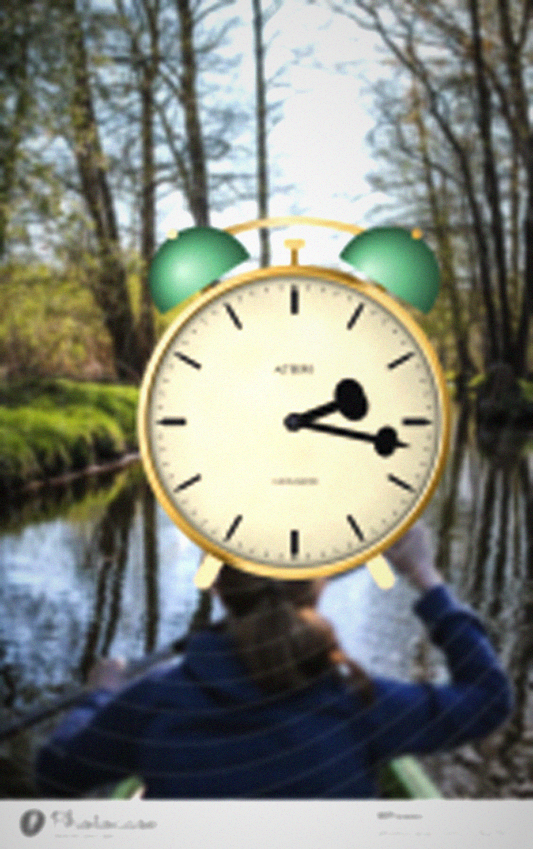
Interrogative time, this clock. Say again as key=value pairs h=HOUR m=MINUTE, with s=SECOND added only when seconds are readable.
h=2 m=17
